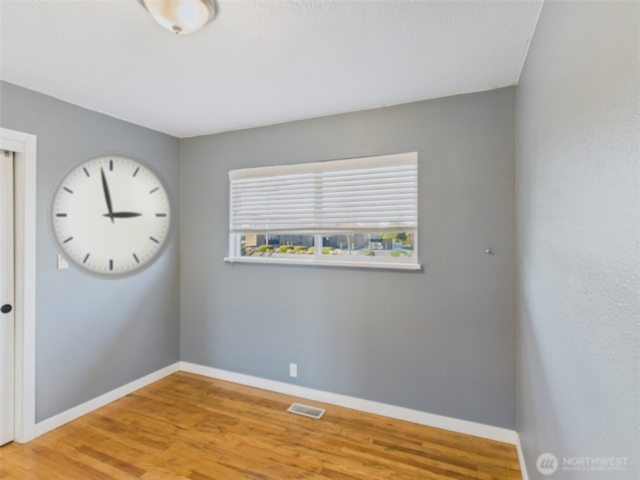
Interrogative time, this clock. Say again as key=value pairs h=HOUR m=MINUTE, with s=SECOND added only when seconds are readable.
h=2 m=58
